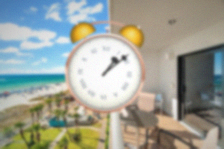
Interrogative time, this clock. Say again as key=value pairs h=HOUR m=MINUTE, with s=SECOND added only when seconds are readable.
h=1 m=8
